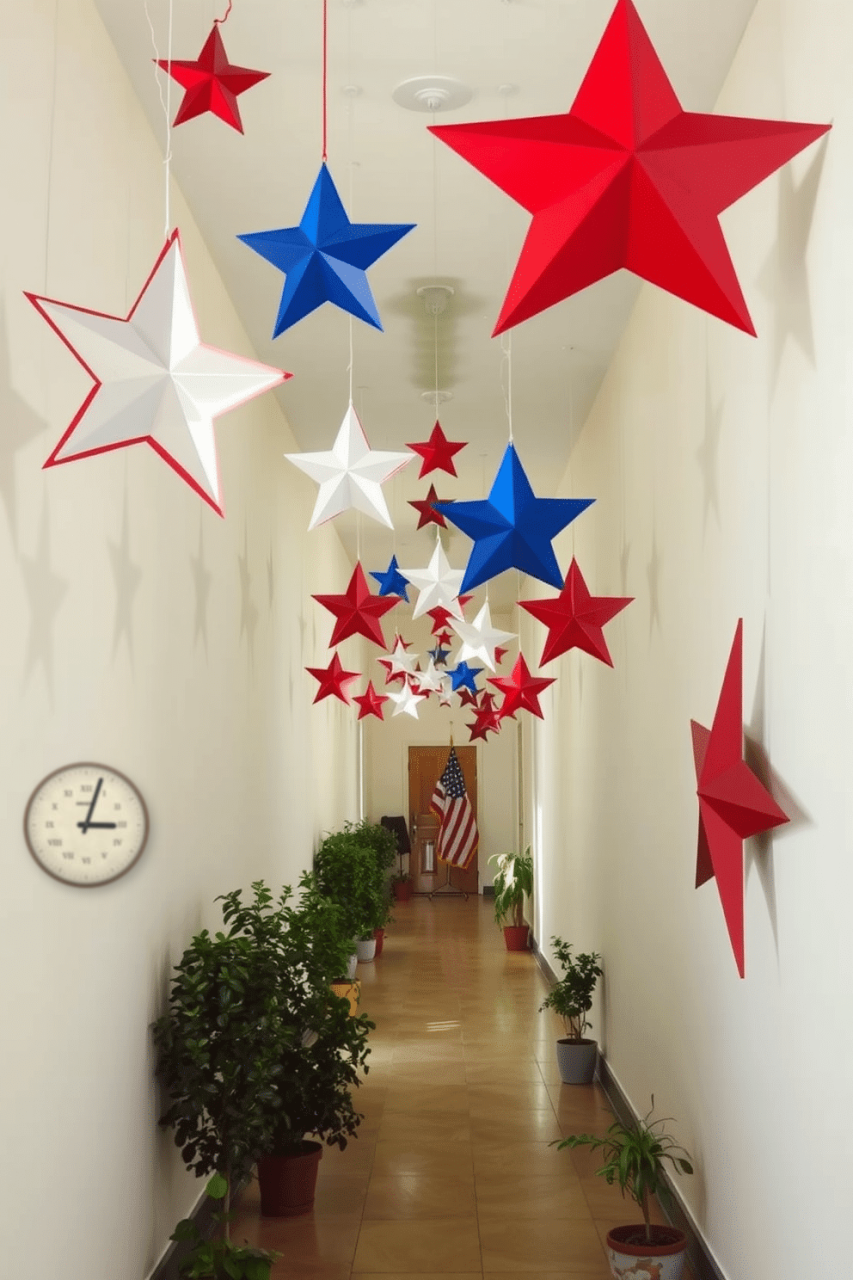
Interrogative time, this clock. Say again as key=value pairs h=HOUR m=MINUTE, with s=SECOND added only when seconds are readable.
h=3 m=3
